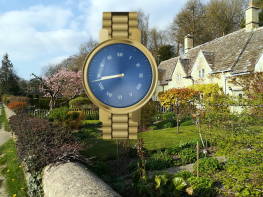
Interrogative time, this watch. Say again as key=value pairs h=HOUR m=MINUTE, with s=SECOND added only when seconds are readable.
h=8 m=43
